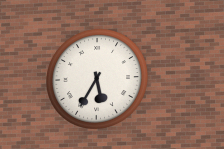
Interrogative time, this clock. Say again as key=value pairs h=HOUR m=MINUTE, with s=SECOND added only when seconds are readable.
h=5 m=35
